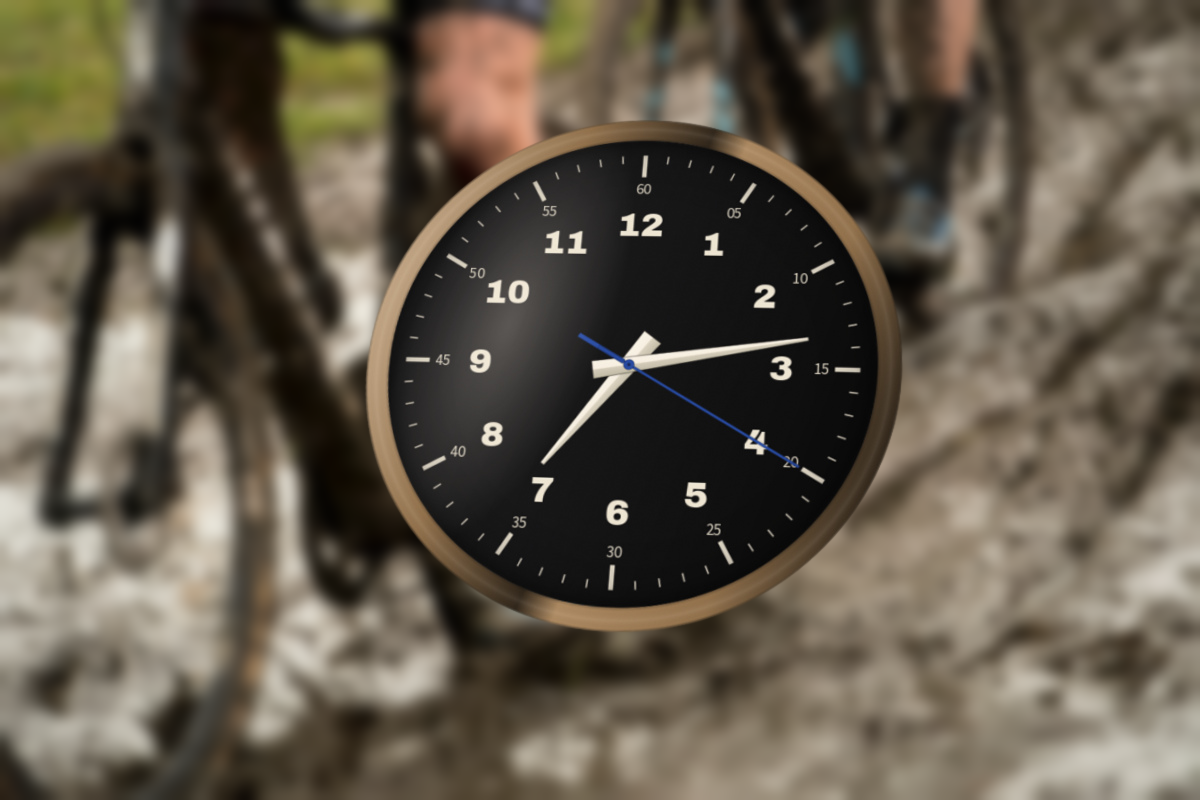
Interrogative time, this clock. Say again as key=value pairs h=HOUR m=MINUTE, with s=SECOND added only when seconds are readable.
h=7 m=13 s=20
